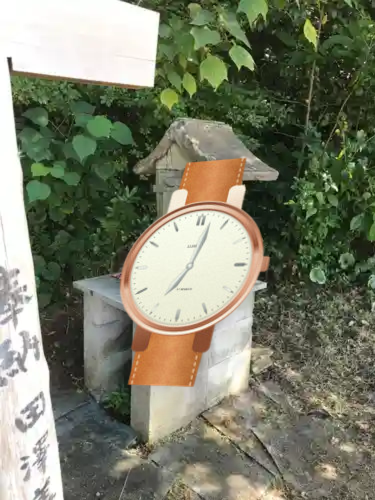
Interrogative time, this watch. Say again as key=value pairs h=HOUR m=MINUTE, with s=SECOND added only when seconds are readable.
h=7 m=2
